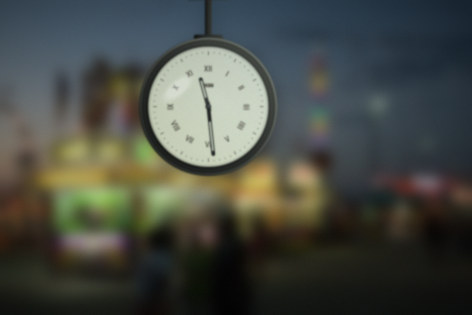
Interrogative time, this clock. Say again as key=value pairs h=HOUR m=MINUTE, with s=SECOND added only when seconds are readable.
h=11 m=29
